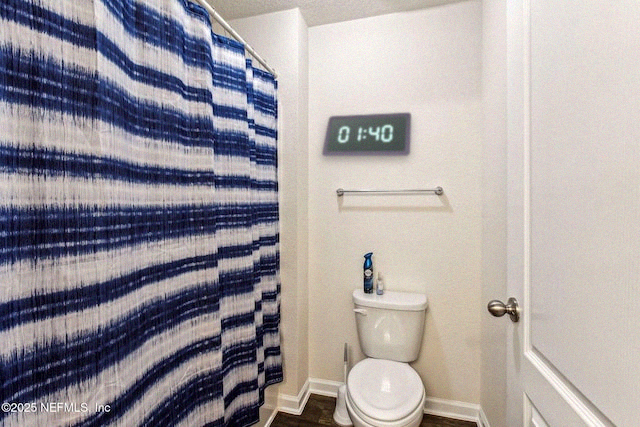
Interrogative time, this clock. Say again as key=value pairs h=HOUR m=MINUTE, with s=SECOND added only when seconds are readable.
h=1 m=40
